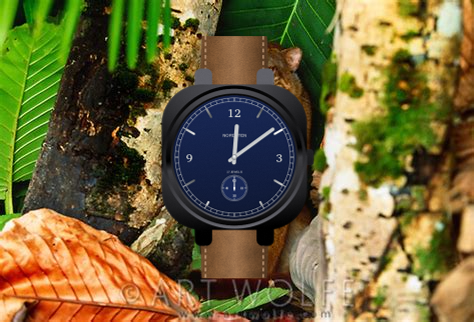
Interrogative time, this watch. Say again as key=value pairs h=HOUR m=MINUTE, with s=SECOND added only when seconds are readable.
h=12 m=9
